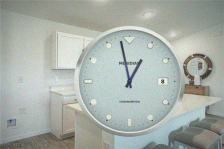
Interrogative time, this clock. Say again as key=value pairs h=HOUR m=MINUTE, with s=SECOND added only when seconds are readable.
h=12 m=58
